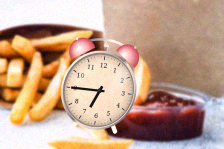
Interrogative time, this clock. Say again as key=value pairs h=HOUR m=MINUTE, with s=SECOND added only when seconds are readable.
h=6 m=45
